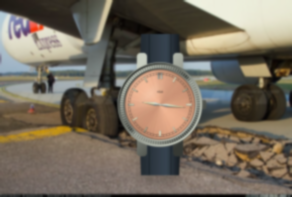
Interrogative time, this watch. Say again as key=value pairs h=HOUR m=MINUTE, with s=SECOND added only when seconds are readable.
h=9 m=16
